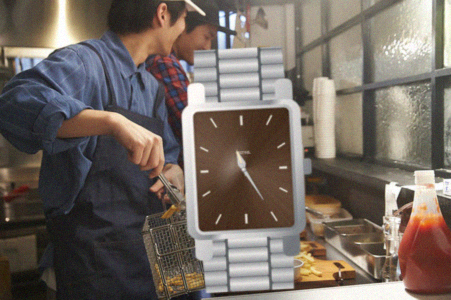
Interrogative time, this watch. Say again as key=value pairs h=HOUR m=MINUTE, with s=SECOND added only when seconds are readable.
h=11 m=25
